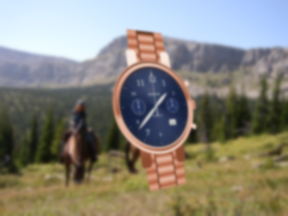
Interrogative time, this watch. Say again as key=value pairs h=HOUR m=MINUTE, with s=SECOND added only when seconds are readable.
h=1 m=38
